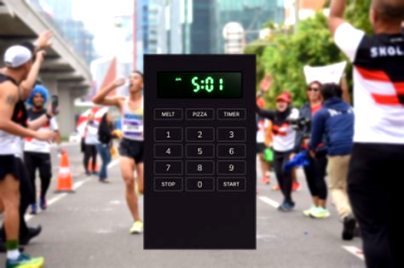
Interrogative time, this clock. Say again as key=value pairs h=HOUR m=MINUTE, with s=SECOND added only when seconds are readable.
h=5 m=1
